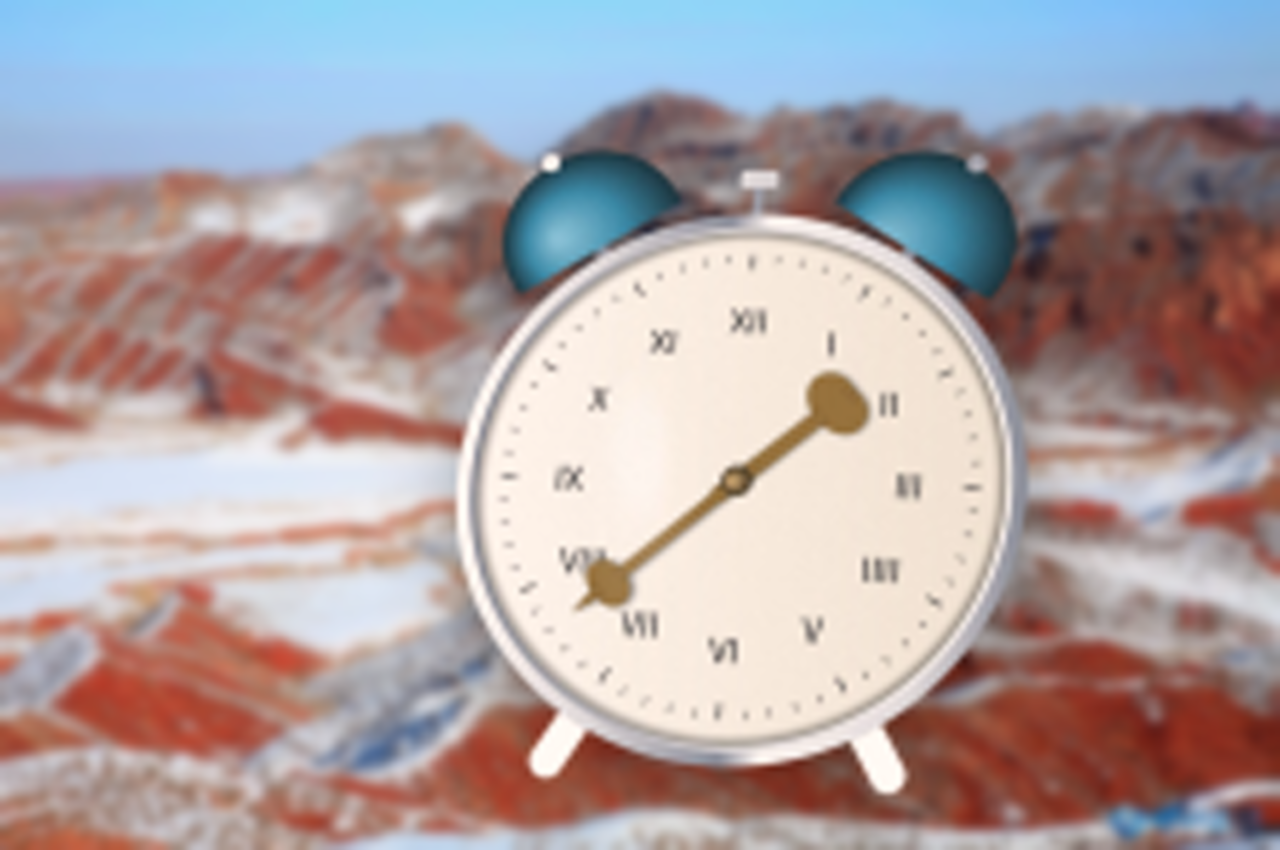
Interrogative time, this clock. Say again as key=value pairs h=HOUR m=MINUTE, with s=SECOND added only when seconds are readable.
h=1 m=38
